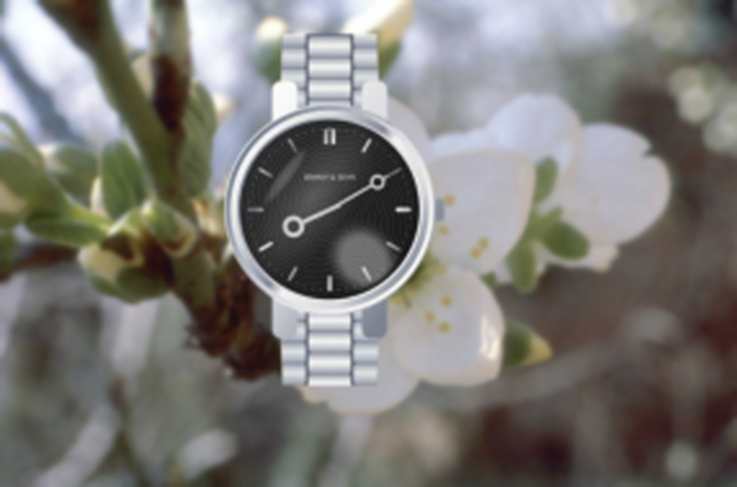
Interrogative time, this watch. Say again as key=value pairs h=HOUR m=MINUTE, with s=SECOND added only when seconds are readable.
h=8 m=10
